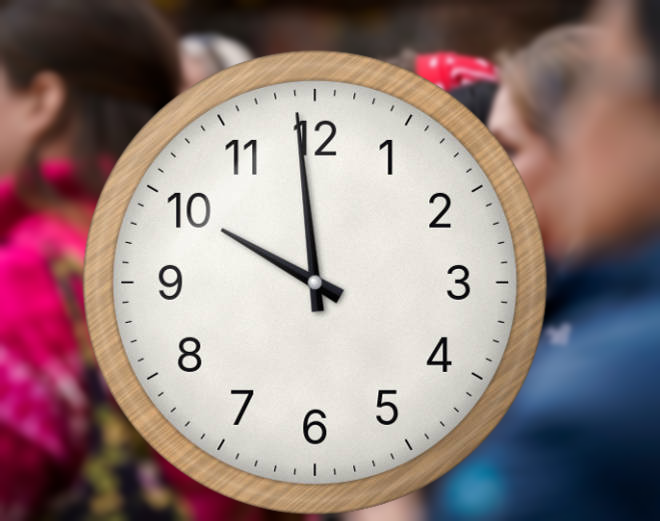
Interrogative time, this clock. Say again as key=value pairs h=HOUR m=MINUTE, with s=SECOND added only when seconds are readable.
h=9 m=59
